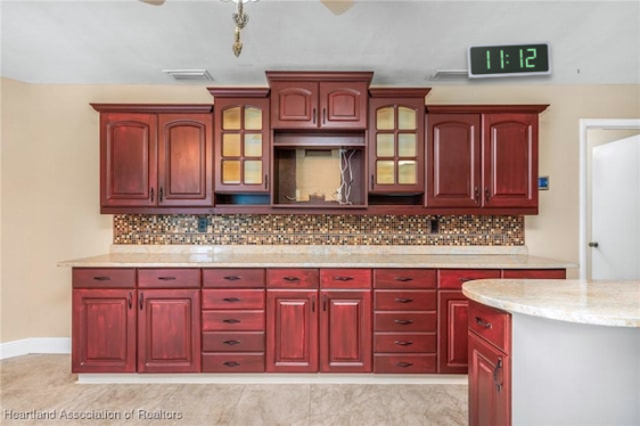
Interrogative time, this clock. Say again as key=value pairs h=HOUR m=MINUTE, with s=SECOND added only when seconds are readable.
h=11 m=12
